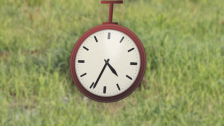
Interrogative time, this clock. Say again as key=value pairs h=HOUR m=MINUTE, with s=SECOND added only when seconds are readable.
h=4 m=34
